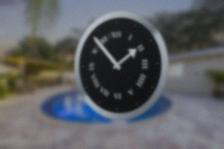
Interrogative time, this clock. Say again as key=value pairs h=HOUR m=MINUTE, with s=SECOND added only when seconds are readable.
h=1 m=53
